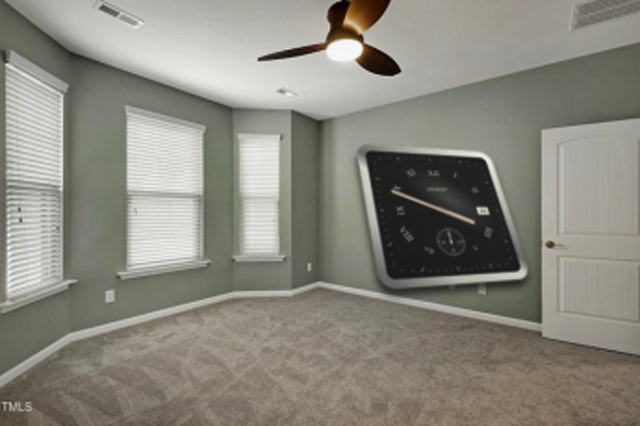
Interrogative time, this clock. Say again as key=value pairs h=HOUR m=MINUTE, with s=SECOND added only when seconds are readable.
h=3 m=49
